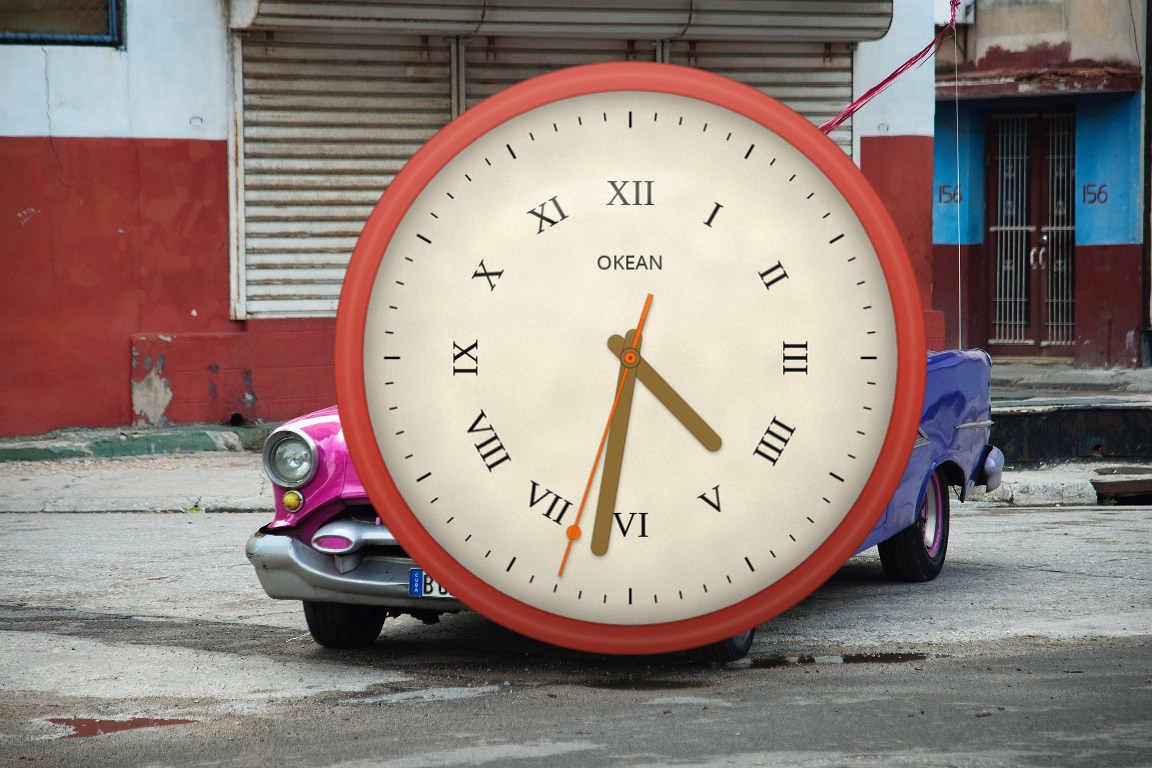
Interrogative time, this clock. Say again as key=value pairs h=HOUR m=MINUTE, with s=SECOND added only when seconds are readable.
h=4 m=31 s=33
